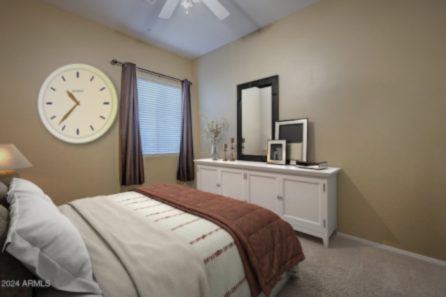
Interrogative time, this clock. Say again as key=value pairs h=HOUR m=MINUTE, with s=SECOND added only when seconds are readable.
h=10 m=37
